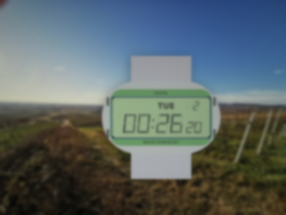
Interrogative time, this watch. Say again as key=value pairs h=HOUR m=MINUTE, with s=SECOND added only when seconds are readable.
h=0 m=26
